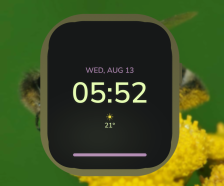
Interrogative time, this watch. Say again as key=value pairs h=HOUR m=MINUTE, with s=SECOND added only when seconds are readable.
h=5 m=52
